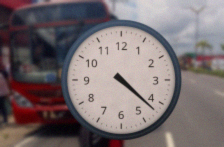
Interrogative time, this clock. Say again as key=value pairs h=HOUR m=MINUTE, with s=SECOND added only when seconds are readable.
h=4 m=22
